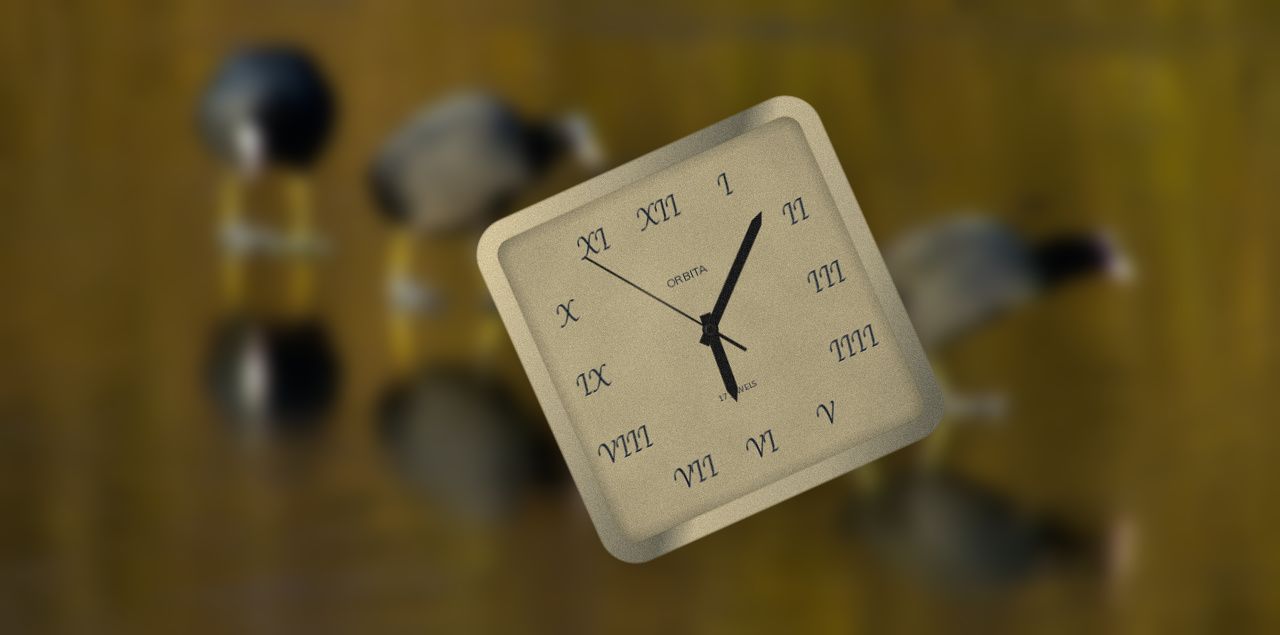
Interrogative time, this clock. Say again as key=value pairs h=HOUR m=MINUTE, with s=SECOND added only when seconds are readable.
h=6 m=7 s=54
